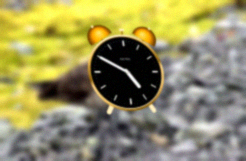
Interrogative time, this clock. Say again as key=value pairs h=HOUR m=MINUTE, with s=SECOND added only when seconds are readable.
h=4 m=50
